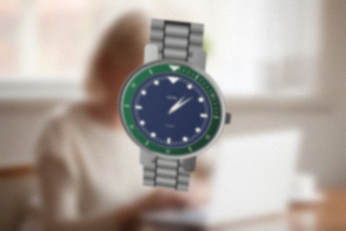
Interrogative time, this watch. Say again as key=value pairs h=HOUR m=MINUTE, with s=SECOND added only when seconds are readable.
h=1 m=8
